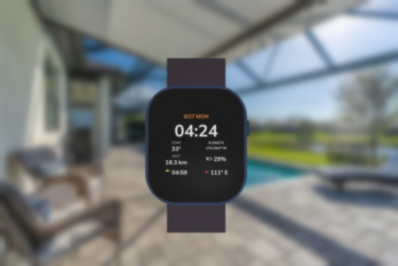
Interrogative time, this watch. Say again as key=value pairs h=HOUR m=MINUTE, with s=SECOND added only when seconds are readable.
h=4 m=24
